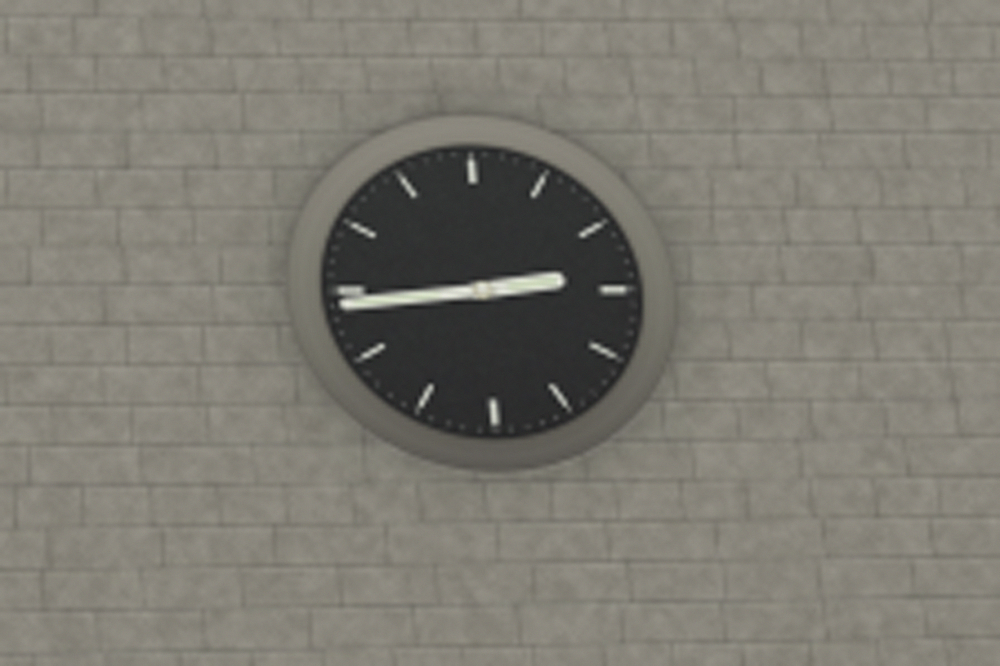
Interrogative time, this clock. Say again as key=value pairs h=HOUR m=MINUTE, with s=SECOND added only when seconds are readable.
h=2 m=44
